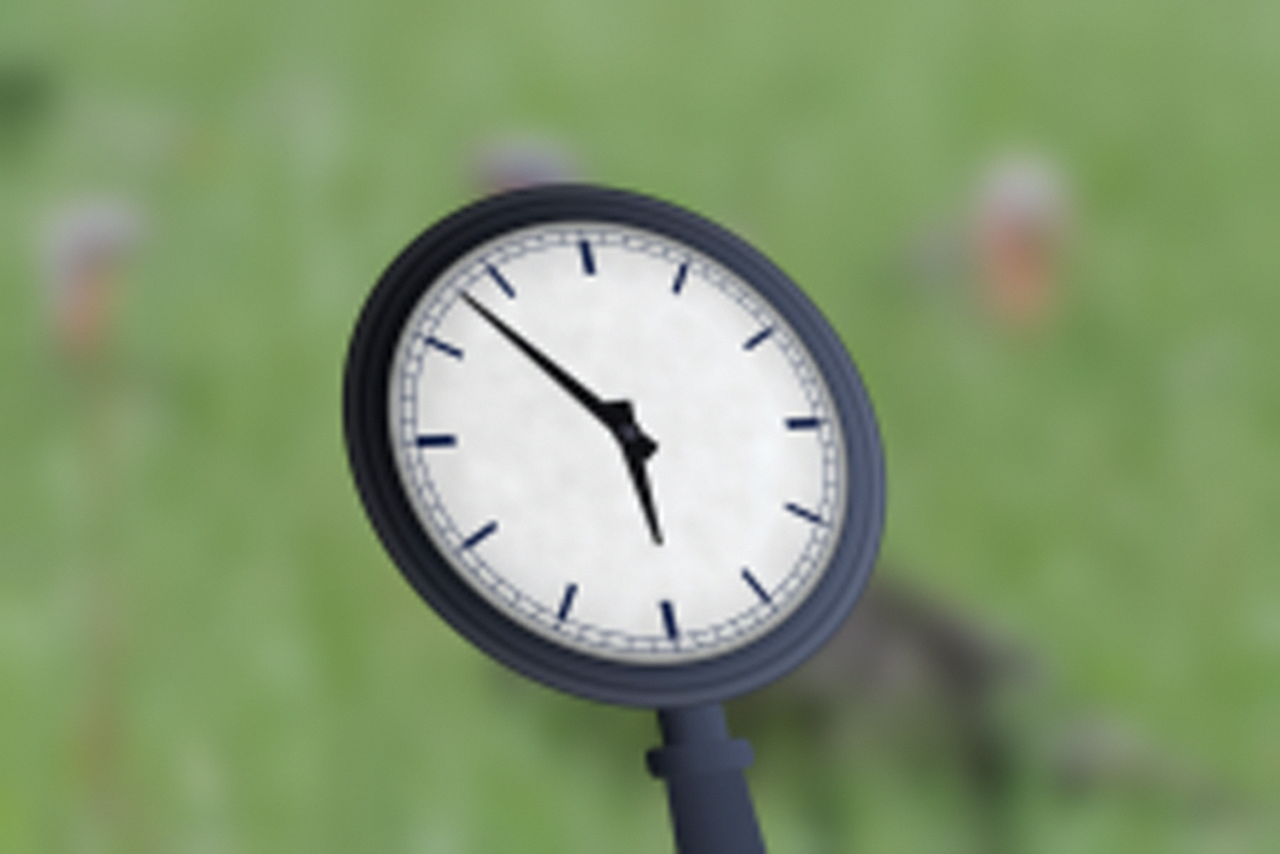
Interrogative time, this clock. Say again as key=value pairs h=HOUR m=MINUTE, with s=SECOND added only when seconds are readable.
h=5 m=53
